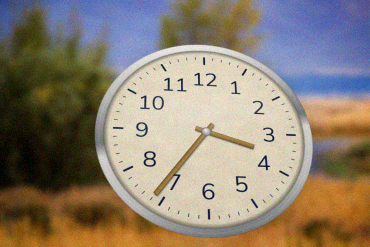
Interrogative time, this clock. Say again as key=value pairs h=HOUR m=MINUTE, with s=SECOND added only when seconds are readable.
h=3 m=36
